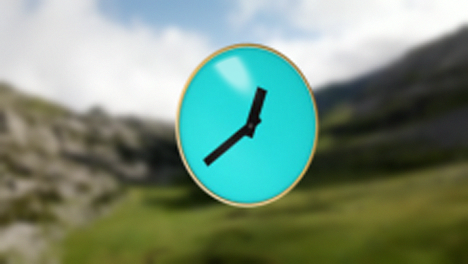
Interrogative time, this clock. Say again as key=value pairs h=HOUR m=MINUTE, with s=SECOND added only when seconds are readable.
h=12 m=39
